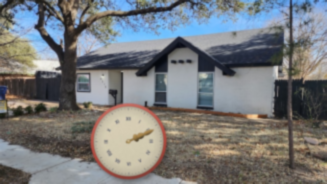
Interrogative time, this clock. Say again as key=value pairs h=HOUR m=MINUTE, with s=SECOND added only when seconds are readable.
h=2 m=11
